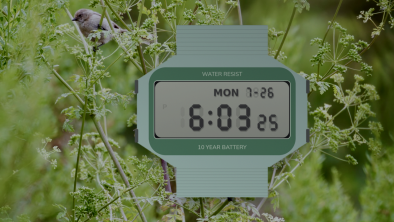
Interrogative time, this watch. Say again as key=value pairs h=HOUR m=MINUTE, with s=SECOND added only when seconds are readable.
h=6 m=3 s=25
